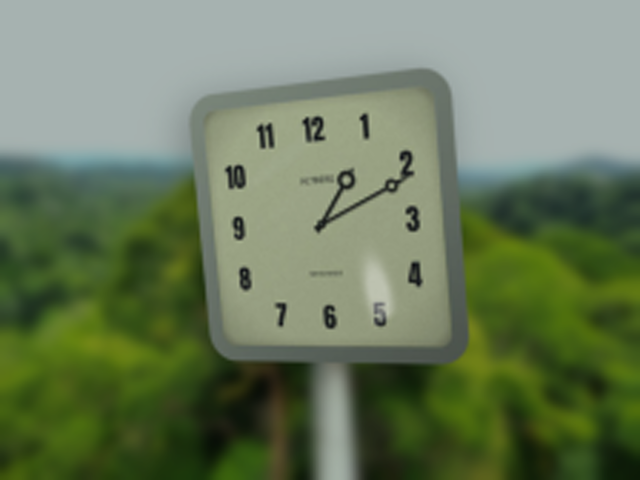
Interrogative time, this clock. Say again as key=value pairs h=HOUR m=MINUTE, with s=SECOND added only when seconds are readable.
h=1 m=11
